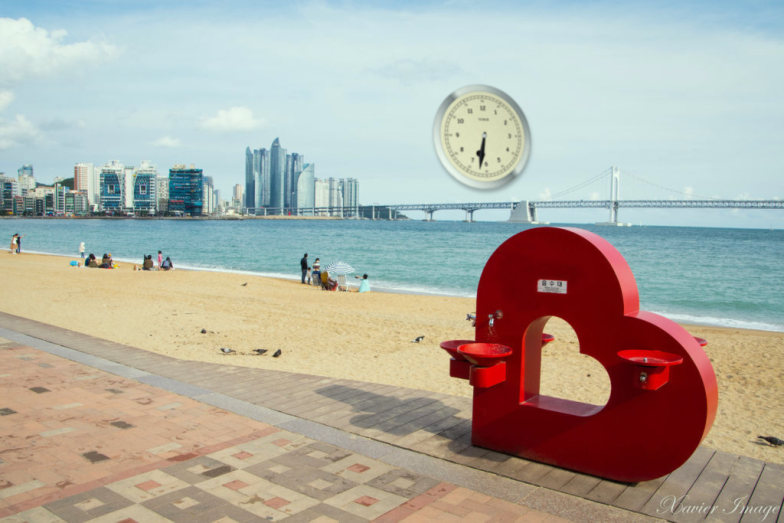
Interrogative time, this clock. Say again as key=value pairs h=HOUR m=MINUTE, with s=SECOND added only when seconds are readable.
h=6 m=32
